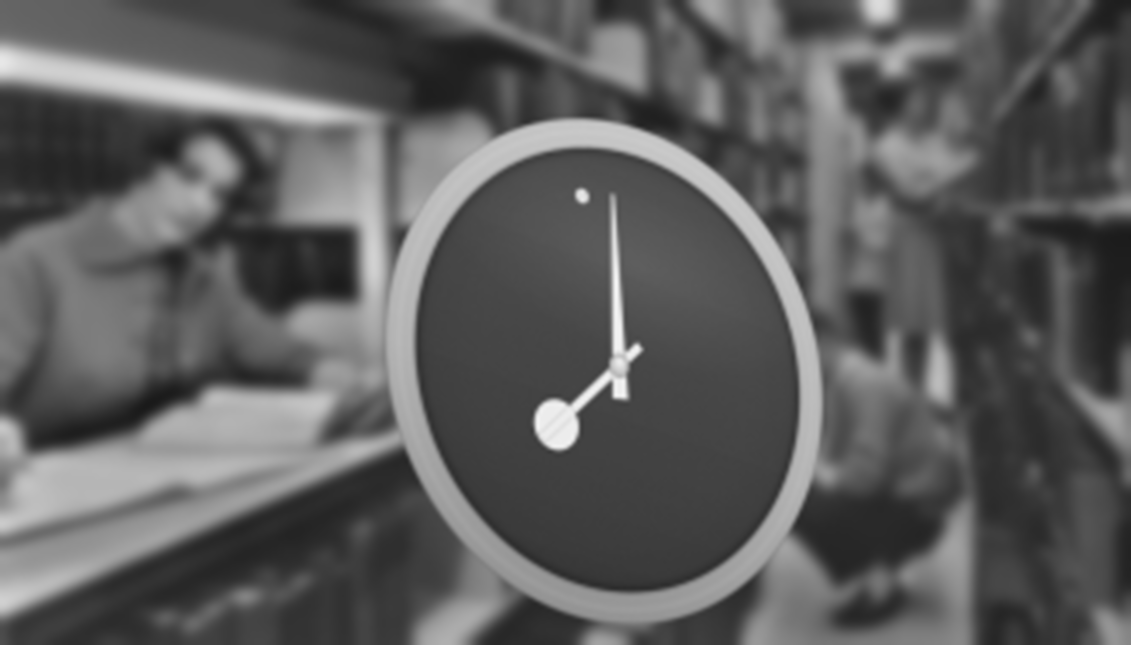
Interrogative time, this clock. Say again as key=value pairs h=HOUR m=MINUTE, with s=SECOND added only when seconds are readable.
h=8 m=2
